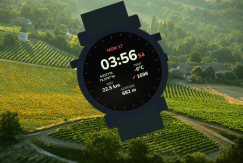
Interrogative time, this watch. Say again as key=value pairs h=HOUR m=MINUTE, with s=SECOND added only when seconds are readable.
h=3 m=56
